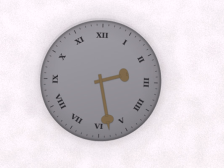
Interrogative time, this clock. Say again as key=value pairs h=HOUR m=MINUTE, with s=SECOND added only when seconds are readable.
h=2 m=28
